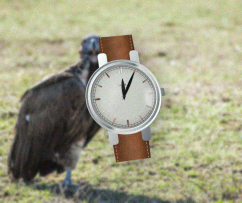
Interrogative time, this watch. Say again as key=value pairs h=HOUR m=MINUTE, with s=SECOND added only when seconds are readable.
h=12 m=5
